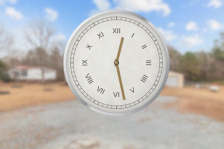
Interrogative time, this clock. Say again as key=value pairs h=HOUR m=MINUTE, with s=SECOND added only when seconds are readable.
h=12 m=28
